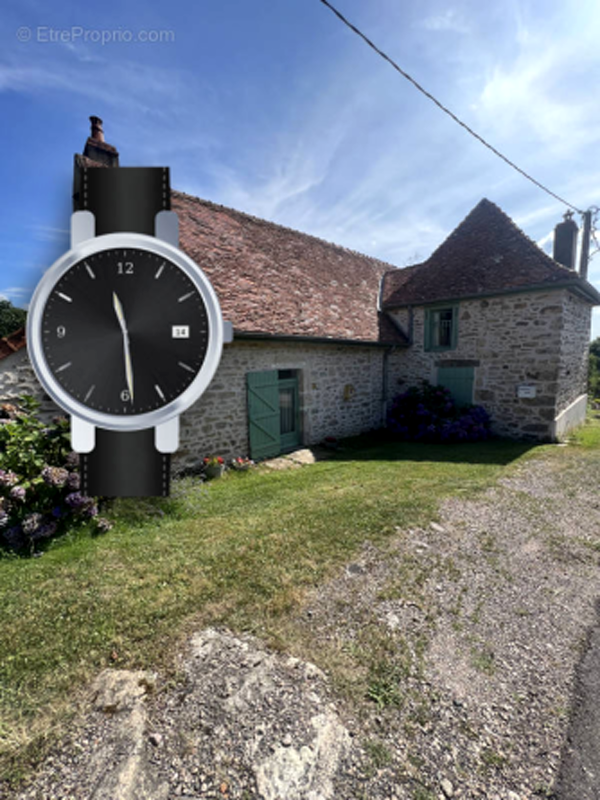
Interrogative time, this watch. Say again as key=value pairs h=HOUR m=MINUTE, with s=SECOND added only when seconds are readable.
h=11 m=29
